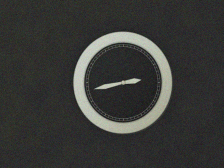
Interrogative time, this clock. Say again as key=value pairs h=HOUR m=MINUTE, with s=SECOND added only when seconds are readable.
h=2 m=43
